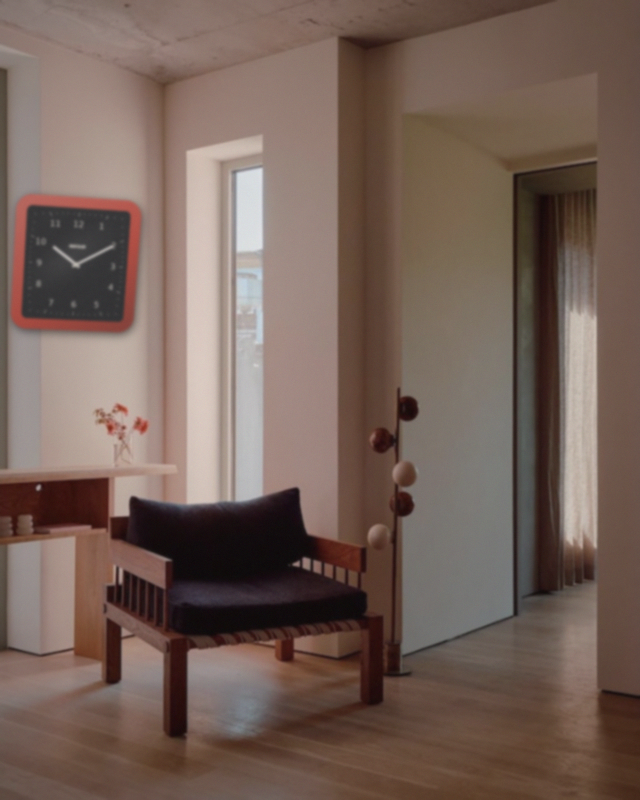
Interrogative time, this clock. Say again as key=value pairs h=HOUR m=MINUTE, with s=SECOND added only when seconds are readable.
h=10 m=10
